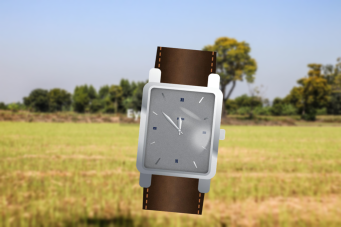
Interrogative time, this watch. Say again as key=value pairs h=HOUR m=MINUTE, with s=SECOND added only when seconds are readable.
h=11 m=52
